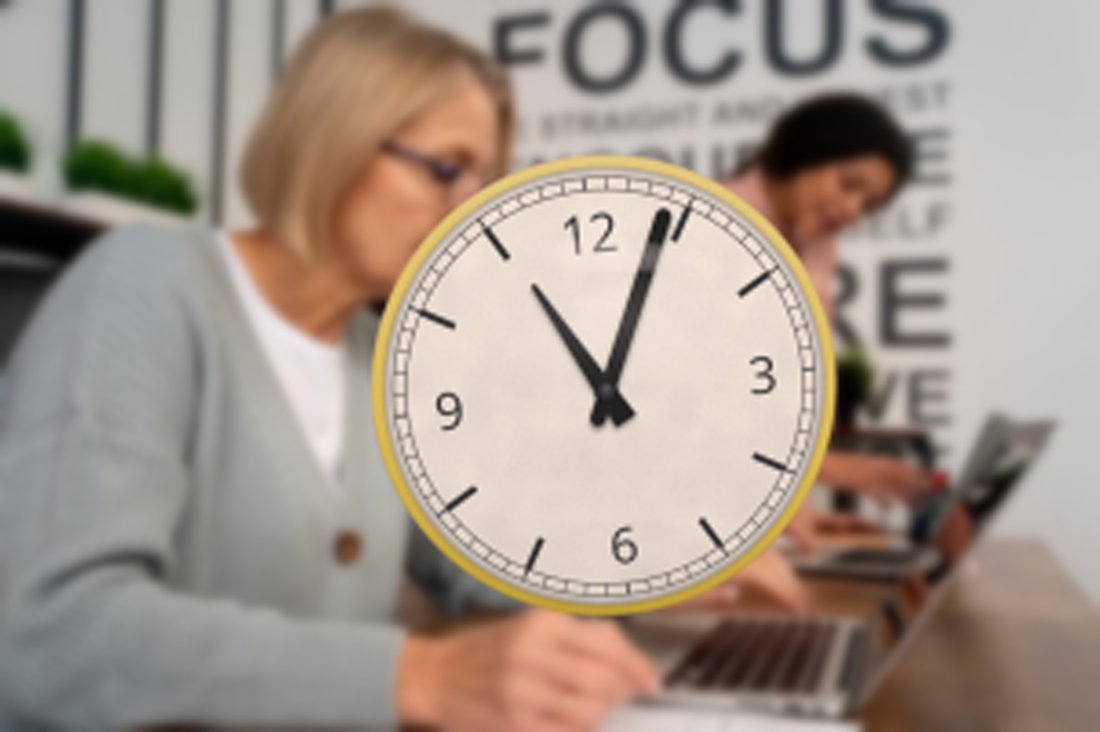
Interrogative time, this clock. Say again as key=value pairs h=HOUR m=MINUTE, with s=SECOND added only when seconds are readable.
h=11 m=4
